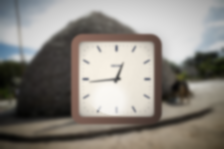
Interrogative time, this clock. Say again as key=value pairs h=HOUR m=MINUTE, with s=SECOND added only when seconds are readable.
h=12 m=44
